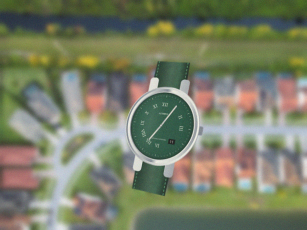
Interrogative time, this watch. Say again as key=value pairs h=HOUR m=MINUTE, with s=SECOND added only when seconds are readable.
h=7 m=5
